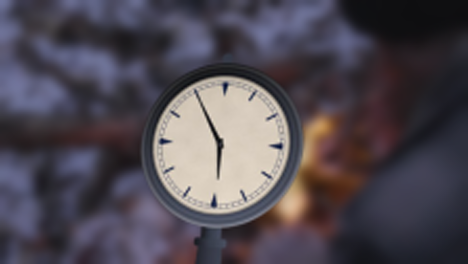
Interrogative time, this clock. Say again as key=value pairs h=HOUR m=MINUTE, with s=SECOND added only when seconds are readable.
h=5 m=55
